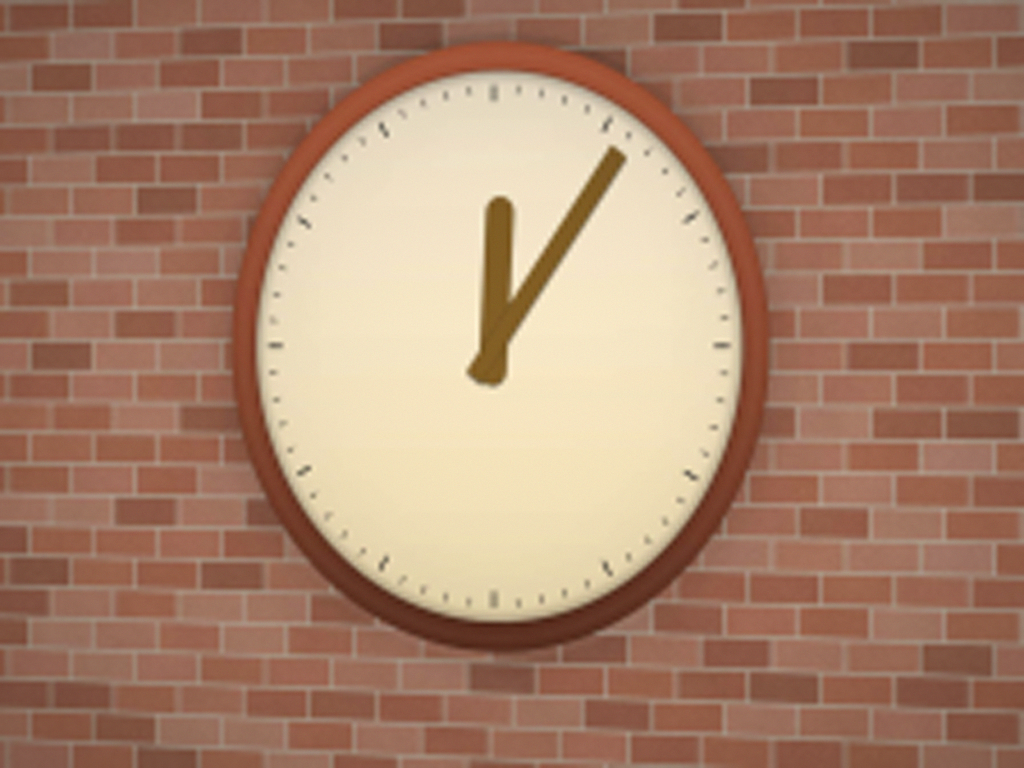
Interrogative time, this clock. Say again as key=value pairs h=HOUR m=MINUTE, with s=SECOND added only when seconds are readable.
h=12 m=6
